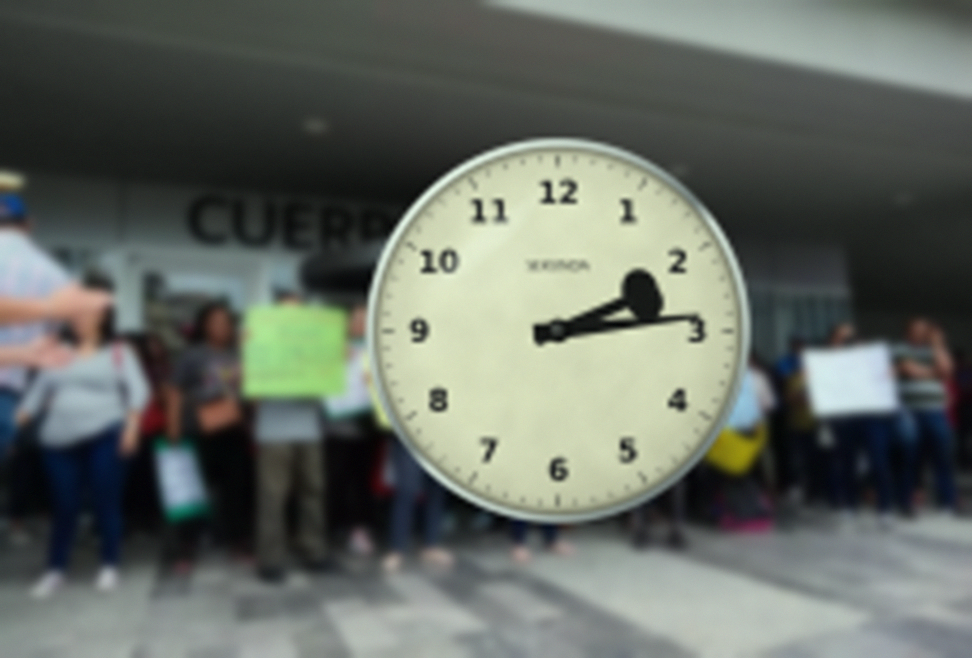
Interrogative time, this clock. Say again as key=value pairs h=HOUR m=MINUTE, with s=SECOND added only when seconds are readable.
h=2 m=14
